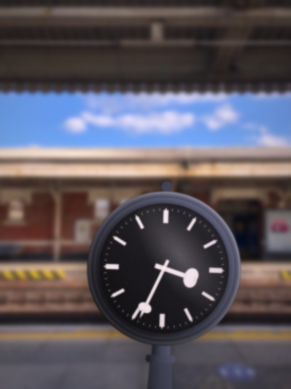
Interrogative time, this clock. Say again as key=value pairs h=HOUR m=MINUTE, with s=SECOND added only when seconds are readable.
h=3 m=34
